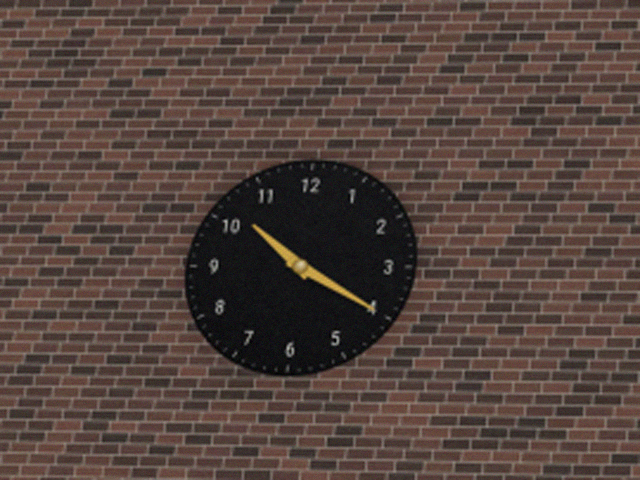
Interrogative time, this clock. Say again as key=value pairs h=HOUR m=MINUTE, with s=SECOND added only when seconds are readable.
h=10 m=20
